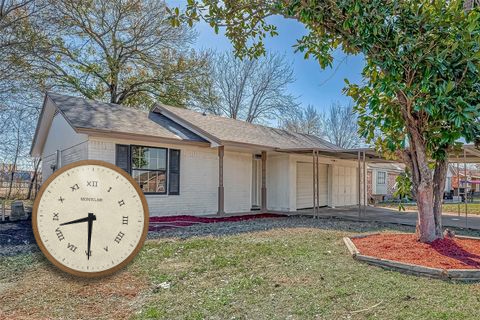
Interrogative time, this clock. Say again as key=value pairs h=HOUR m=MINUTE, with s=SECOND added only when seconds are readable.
h=8 m=30
